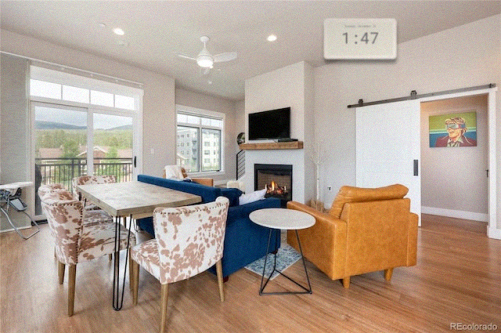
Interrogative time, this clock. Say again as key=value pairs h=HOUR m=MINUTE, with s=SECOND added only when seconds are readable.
h=1 m=47
